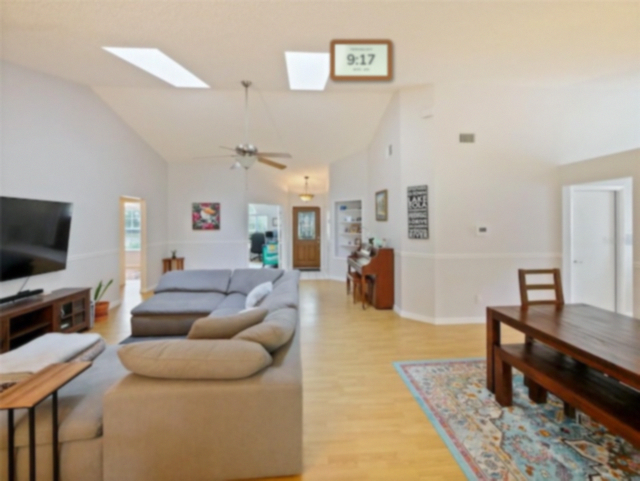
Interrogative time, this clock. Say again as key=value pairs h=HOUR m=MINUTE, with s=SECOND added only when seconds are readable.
h=9 m=17
